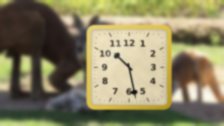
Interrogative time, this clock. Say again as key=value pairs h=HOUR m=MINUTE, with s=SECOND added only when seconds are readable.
h=10 m=28
